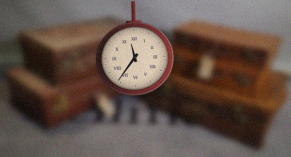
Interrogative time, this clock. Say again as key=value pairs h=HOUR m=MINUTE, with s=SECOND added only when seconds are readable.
h=11 m=36
